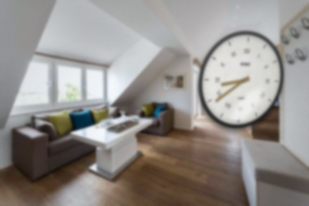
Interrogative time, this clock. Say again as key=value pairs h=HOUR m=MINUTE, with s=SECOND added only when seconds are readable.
h=8 m=39
